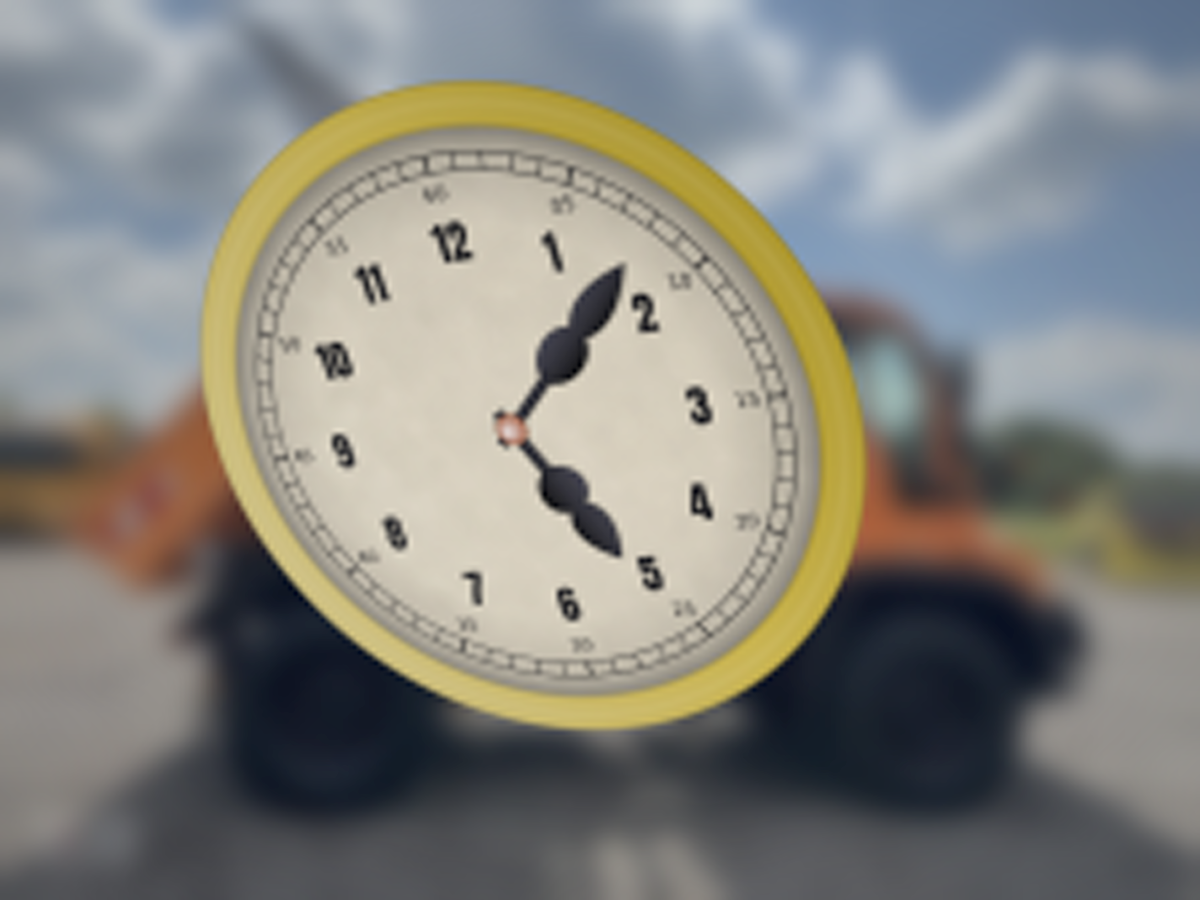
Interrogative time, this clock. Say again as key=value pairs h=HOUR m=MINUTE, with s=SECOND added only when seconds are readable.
h=5 m=8
